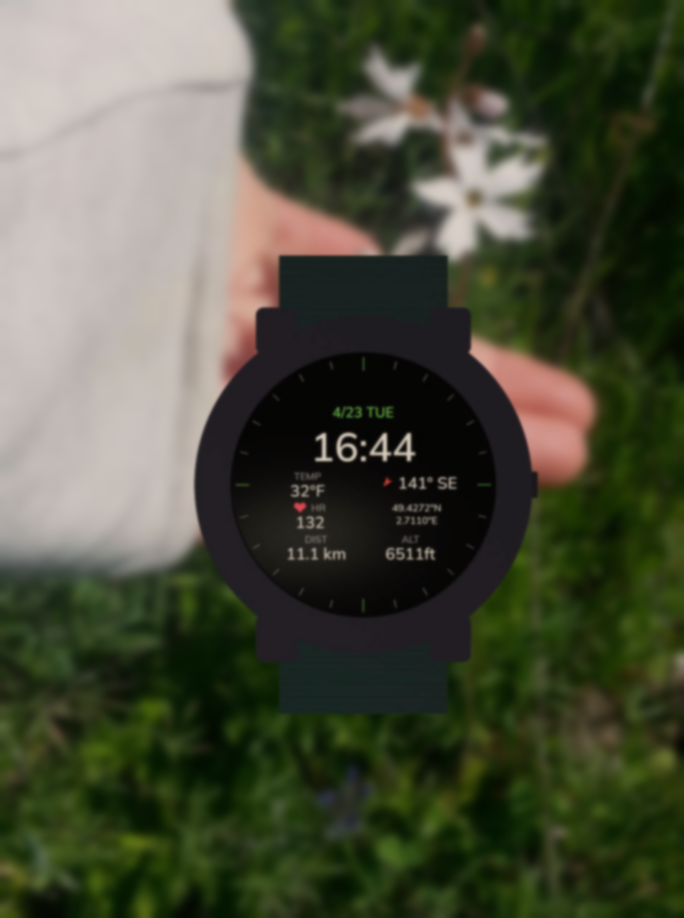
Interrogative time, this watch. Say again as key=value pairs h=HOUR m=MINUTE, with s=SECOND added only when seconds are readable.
h=16 m=44
